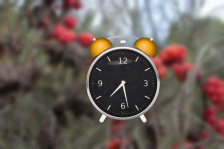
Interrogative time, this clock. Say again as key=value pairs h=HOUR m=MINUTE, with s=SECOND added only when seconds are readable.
h=7 m=28
